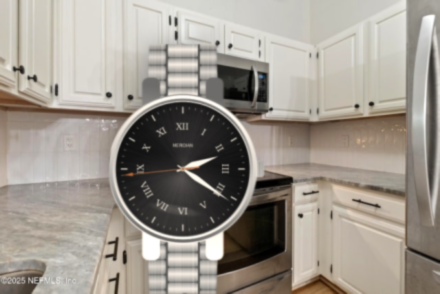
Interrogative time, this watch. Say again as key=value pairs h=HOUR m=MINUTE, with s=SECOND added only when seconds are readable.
h=2 m=20 s=44
